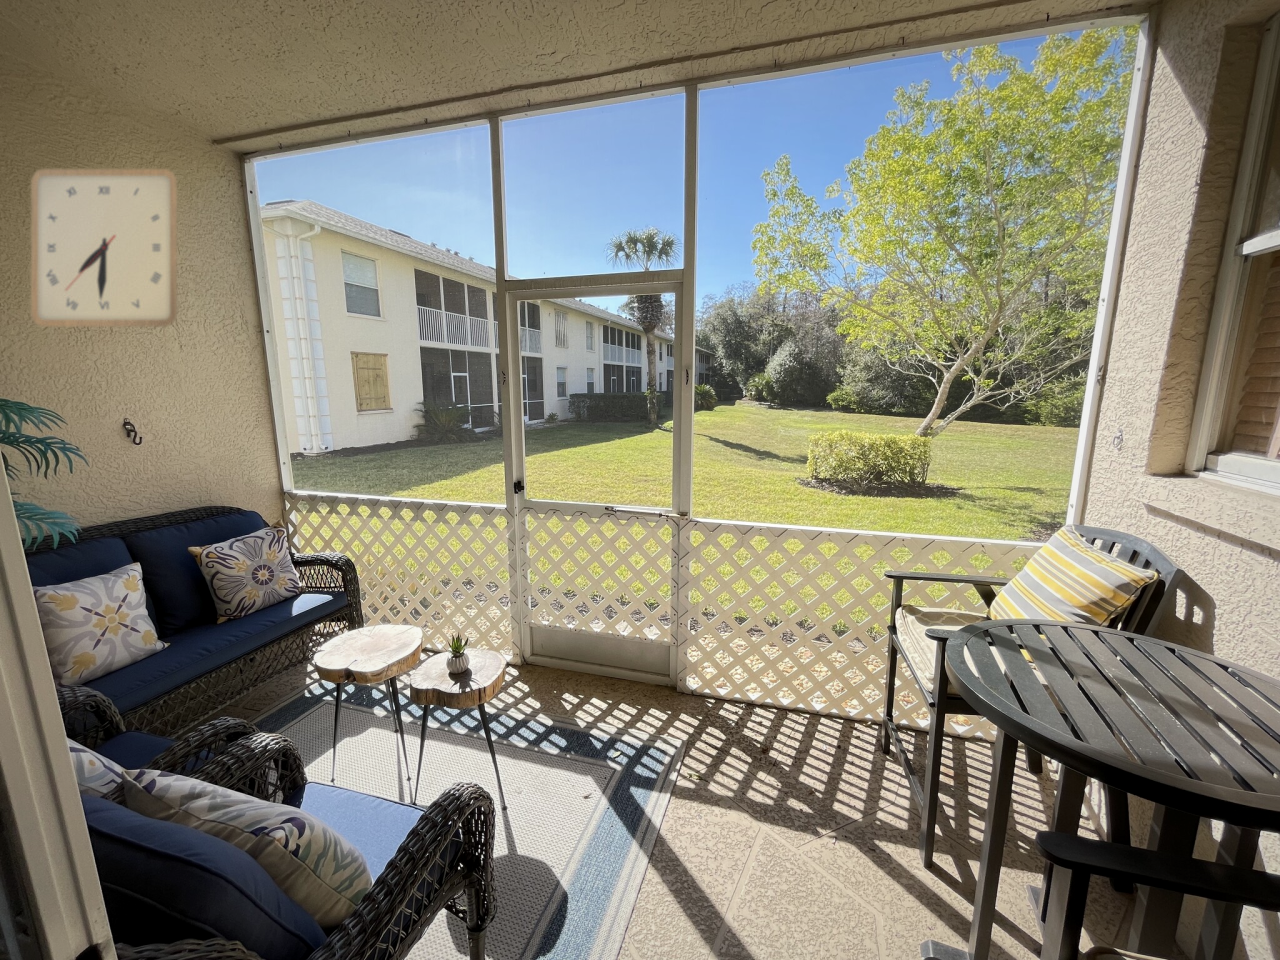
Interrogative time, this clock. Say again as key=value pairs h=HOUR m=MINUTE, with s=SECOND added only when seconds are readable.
h=7 m=30 s=37
